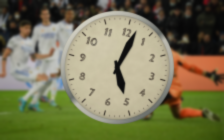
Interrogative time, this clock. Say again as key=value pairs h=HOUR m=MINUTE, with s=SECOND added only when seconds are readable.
h=5 m=2
